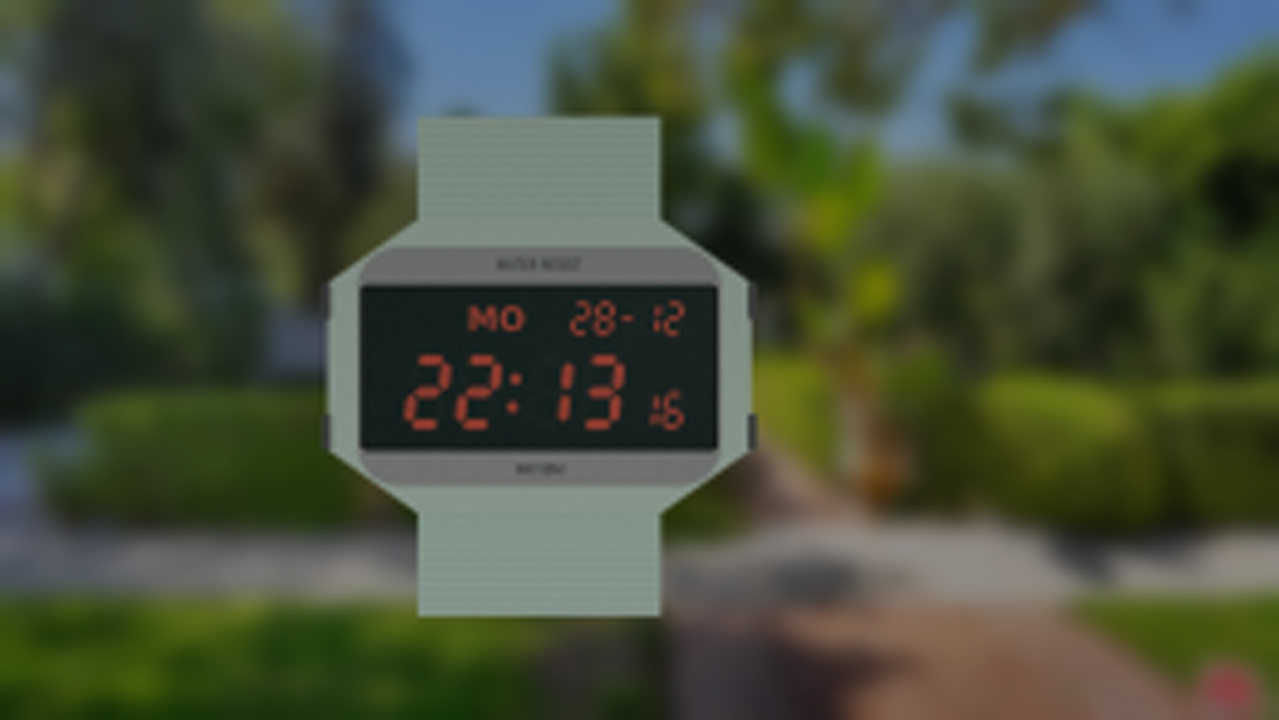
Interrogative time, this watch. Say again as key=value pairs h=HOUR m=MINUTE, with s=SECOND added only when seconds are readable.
h=22 m=13 s=16
